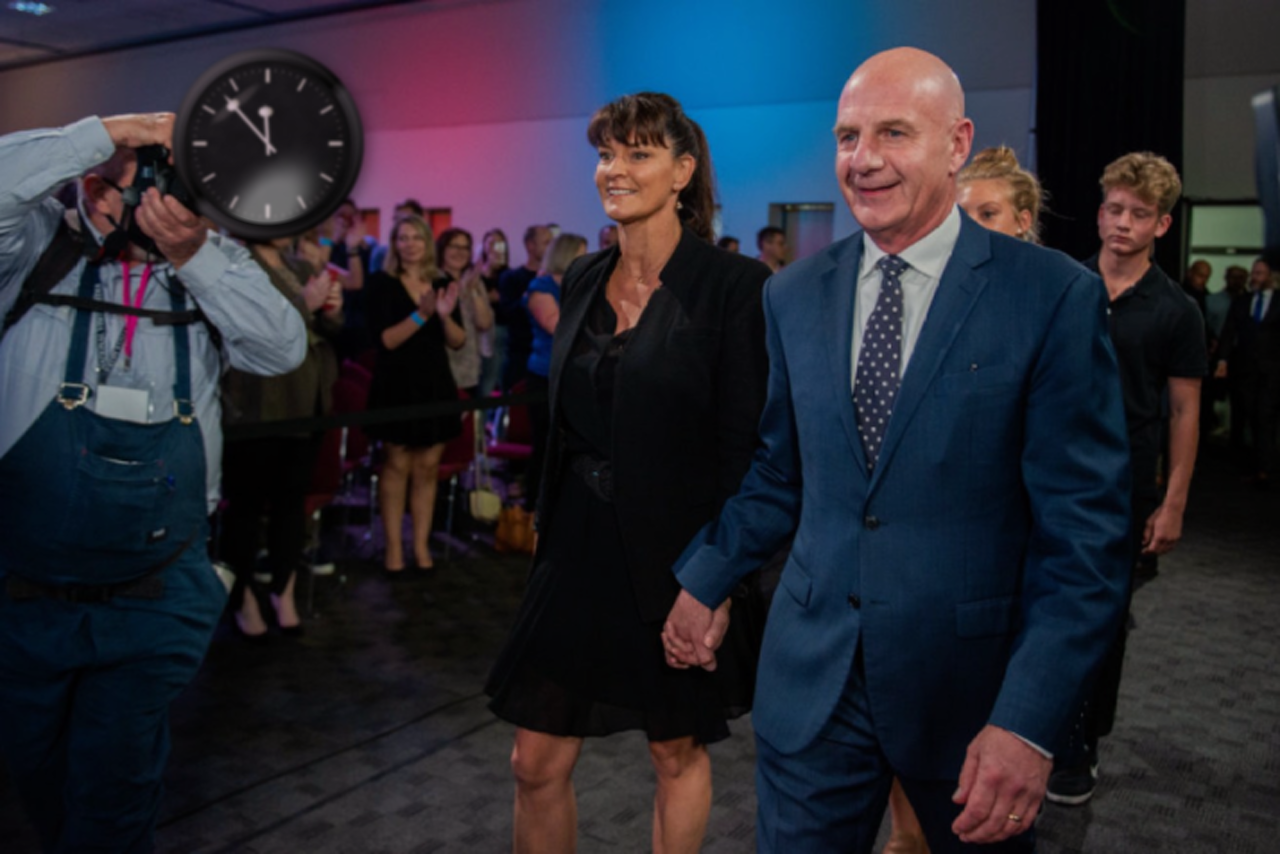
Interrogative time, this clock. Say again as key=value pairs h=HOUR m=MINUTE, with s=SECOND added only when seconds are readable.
h=11 m=53
